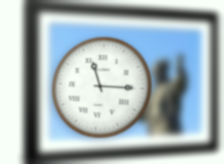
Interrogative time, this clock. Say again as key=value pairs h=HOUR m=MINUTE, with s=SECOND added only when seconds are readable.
h=11 m=15
